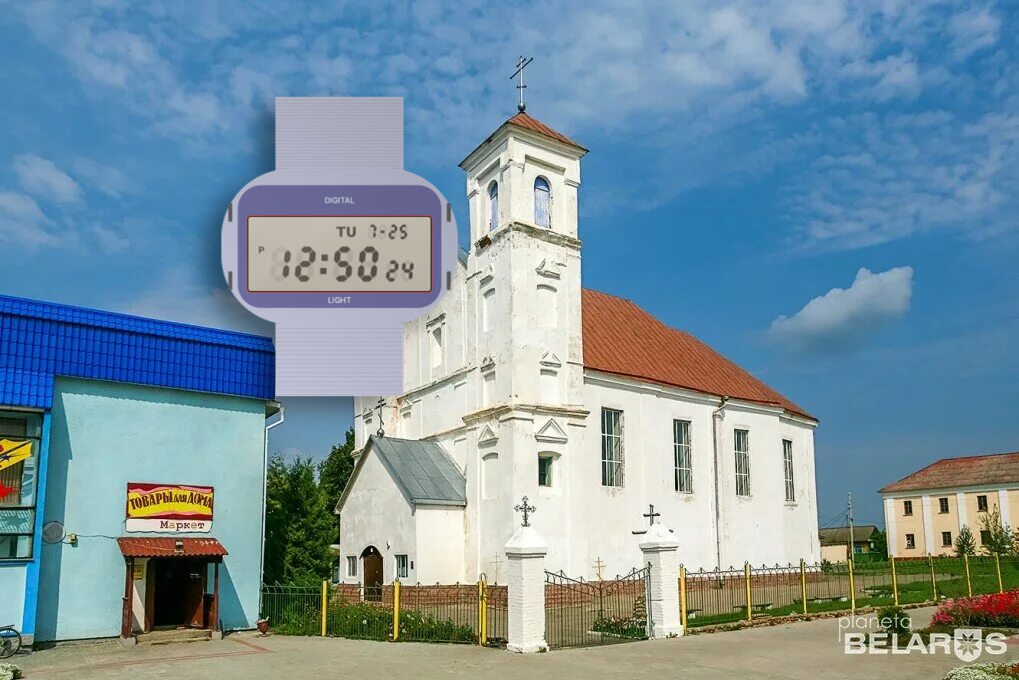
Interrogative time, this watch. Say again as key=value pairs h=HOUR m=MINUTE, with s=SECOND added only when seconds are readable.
h=12 m=50 s=24
